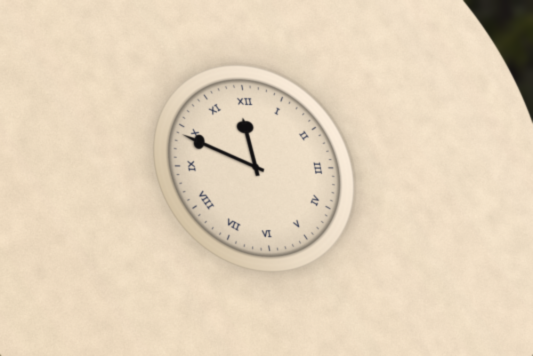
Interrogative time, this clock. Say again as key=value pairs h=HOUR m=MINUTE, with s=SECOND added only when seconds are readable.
h=11 m=49
